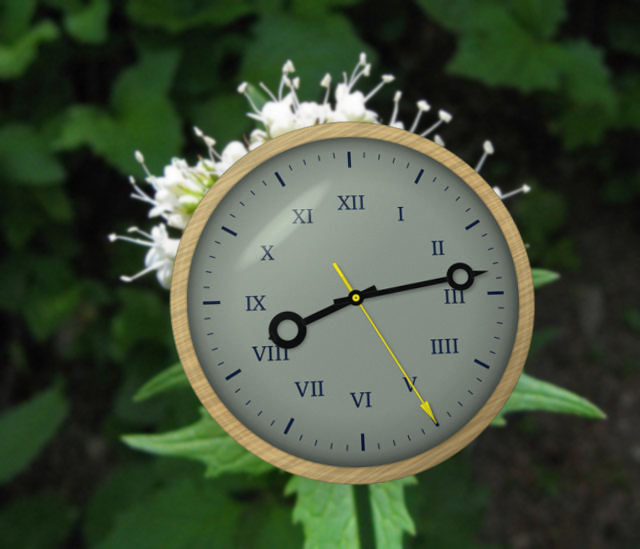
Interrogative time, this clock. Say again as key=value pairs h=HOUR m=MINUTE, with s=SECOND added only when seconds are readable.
h=8 m=13 s=25
